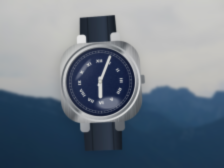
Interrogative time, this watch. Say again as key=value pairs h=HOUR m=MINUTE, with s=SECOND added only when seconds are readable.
h=6 m=4
